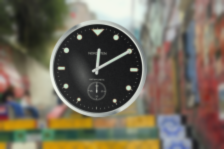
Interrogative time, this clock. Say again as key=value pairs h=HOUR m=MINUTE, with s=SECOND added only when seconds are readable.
h=12 m=10
